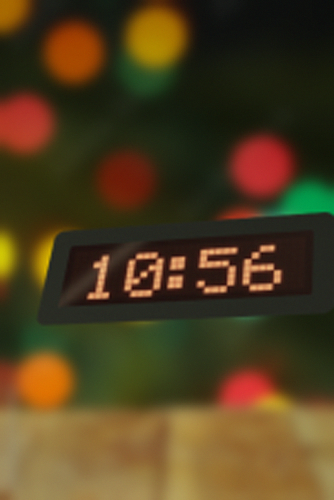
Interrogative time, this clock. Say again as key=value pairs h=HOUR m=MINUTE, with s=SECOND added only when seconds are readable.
h=10 m=56
